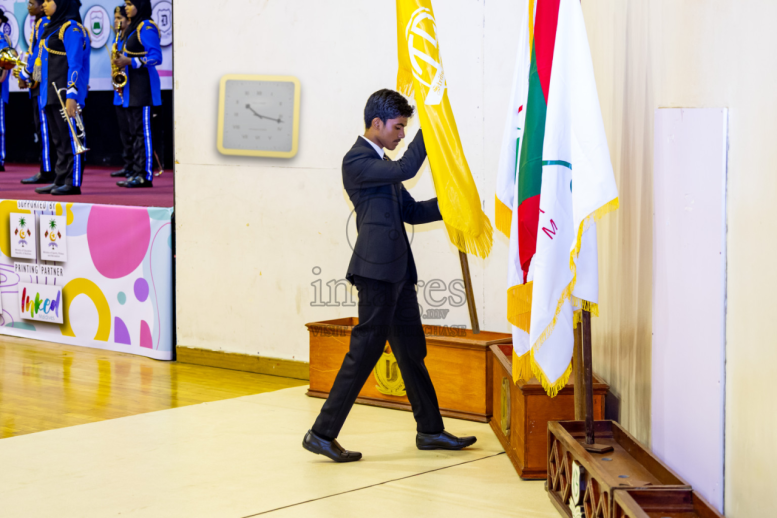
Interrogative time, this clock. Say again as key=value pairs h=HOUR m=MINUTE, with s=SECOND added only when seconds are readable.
h=10 m=17
